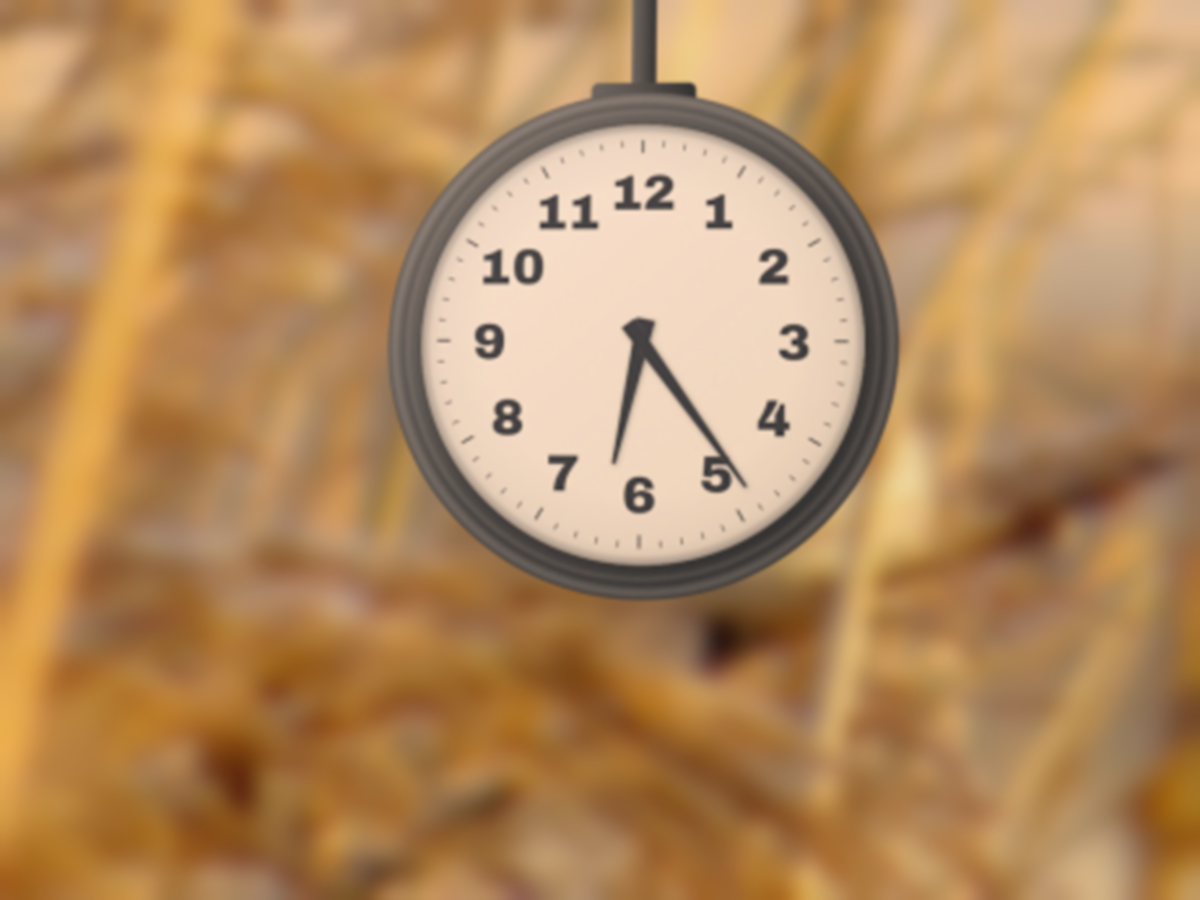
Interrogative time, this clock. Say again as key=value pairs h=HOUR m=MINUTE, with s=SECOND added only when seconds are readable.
h=6 m=24
